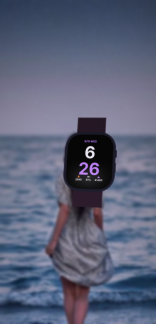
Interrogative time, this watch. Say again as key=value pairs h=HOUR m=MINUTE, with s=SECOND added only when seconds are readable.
h=6 m=26
